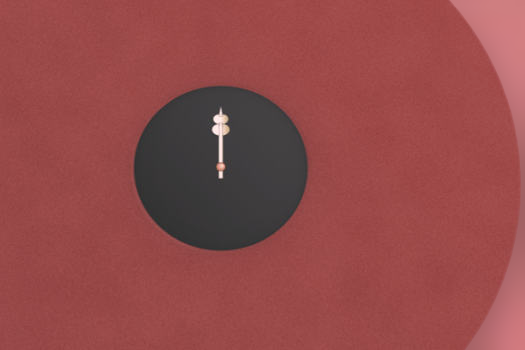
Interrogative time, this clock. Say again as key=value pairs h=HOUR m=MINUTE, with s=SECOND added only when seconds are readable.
h=12 m=0
